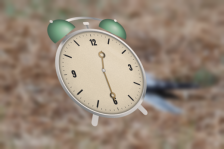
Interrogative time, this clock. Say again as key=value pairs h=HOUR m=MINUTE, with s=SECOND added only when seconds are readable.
h=12 m=30
